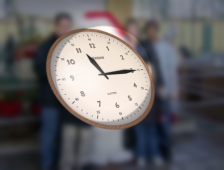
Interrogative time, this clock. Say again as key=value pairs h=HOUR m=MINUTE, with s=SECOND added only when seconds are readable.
h=11 m=15
